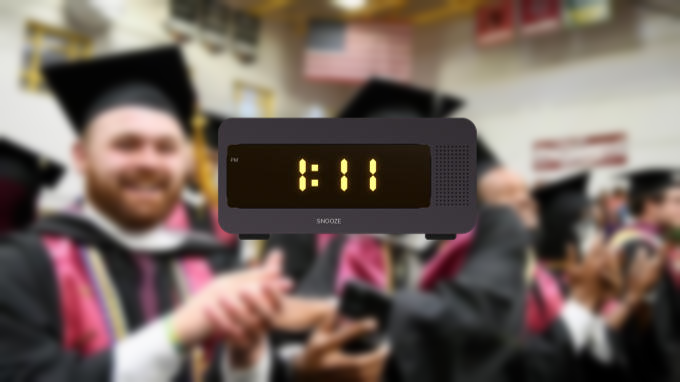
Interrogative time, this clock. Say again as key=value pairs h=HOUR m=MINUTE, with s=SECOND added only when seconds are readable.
h=1 m=11
